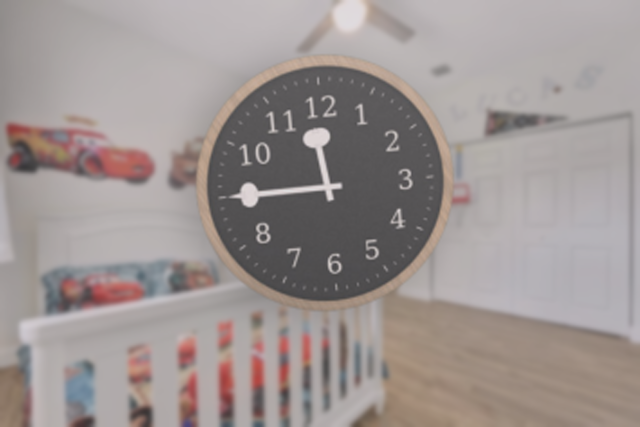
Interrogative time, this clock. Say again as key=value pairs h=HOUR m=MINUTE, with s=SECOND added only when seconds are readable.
h=11 m=45
